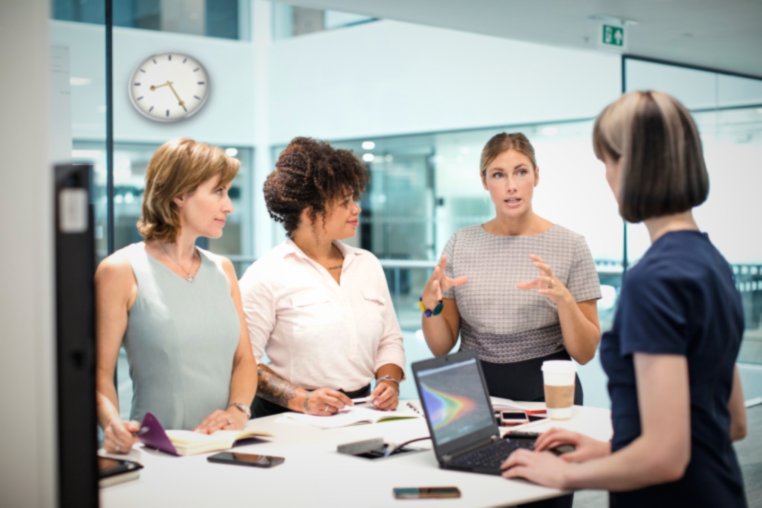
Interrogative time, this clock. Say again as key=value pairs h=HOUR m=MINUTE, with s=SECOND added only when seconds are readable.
h=8 m=25
